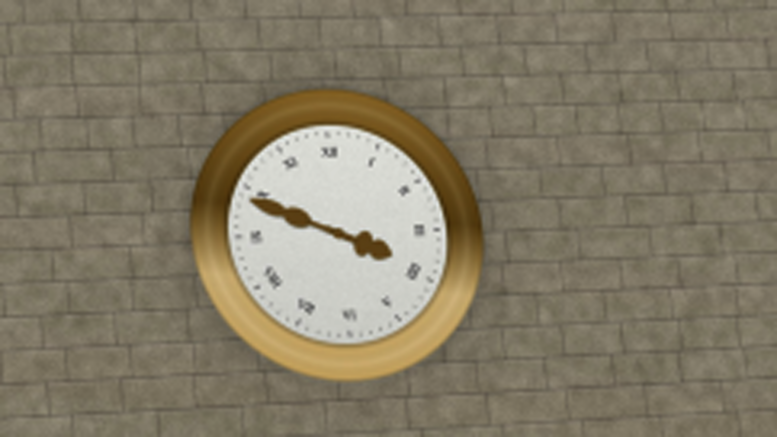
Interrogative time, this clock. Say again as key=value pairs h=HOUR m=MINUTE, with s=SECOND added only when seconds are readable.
h=3 m=49
